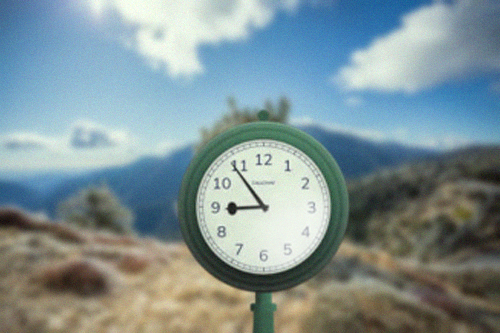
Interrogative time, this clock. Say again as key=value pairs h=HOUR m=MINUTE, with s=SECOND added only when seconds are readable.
h=8 m=54
